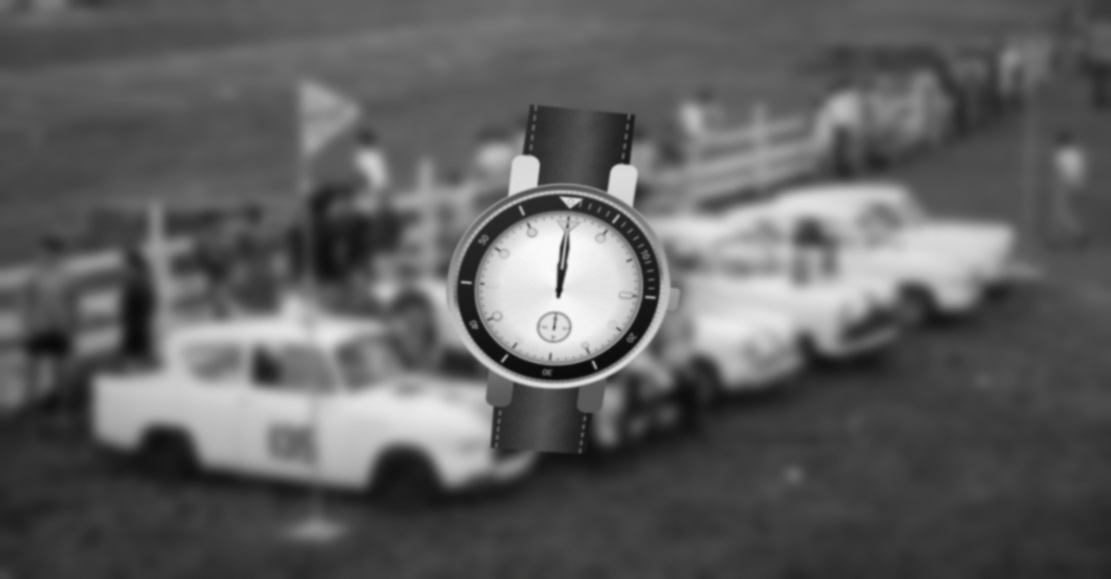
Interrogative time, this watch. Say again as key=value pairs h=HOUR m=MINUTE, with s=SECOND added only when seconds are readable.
h=12 m=0
